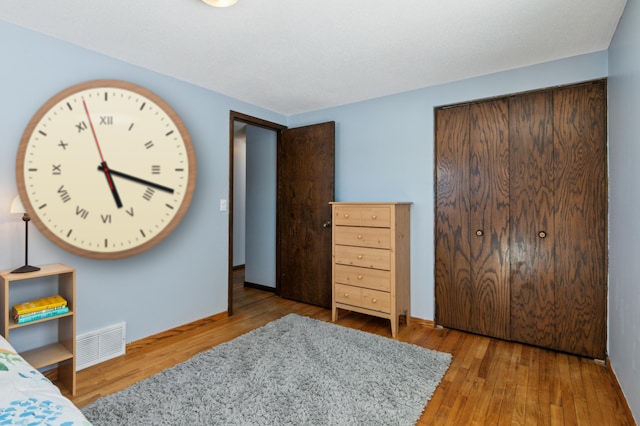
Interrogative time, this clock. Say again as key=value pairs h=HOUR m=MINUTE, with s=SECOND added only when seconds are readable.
h=5 m=17 s=57
